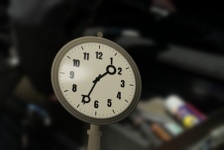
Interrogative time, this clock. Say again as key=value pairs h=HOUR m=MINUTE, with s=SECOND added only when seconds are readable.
h=1 m=34
